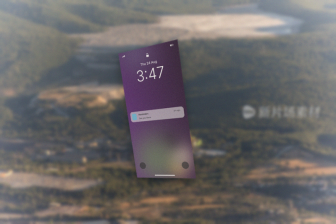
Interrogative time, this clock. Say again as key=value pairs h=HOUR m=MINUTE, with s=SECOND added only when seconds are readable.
h=3 m=47
